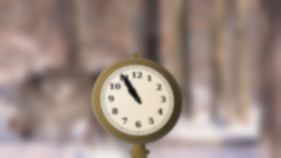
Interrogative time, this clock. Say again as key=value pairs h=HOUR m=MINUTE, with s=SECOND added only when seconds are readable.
h=10 m=55
